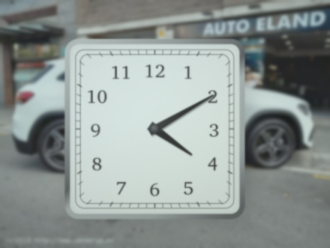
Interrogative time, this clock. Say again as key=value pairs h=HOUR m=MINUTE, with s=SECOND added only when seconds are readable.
h=4 m=10
